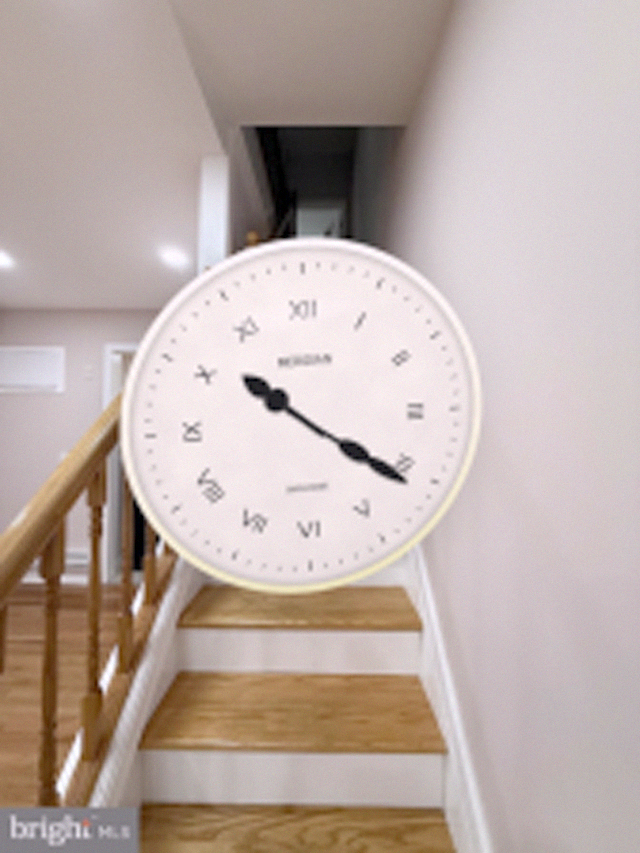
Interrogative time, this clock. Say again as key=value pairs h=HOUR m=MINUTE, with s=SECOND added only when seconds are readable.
h=10 m=21
